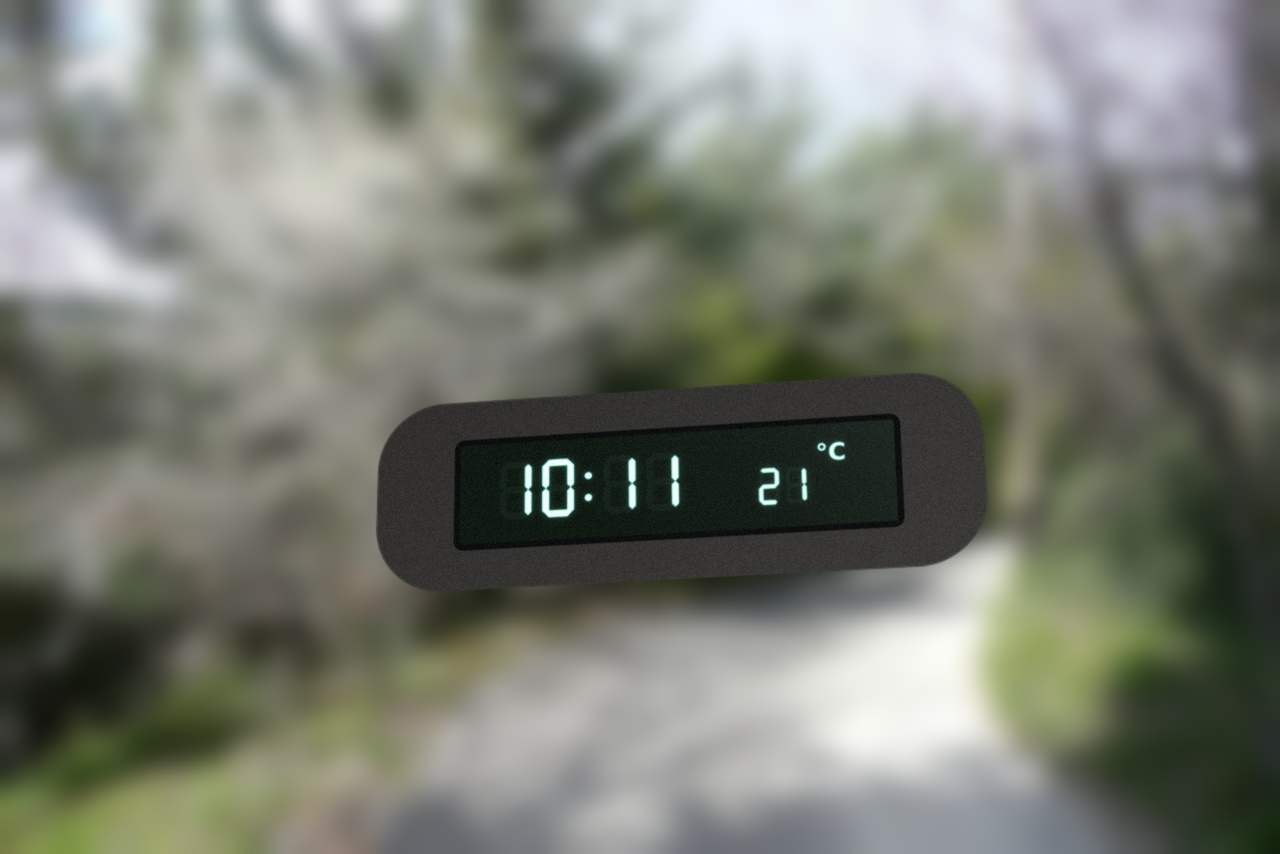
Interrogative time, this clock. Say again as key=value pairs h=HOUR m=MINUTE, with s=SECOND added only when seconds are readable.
h=10 m=11
